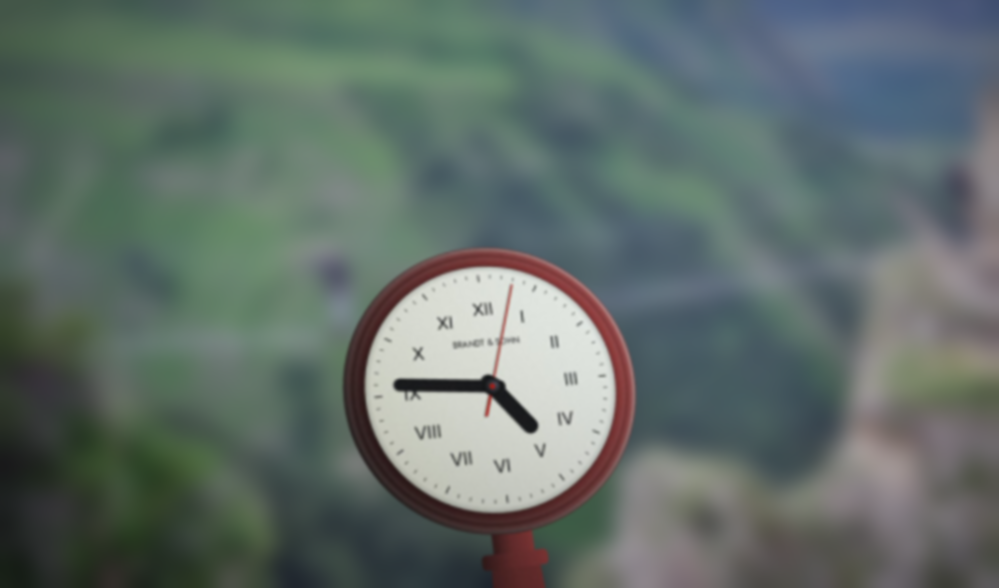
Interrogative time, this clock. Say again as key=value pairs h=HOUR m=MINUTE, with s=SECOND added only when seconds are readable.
h=4 m=46 s=3
